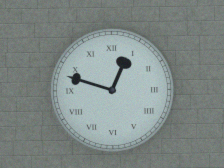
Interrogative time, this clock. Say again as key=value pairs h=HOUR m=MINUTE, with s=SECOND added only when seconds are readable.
h=12 m=48
